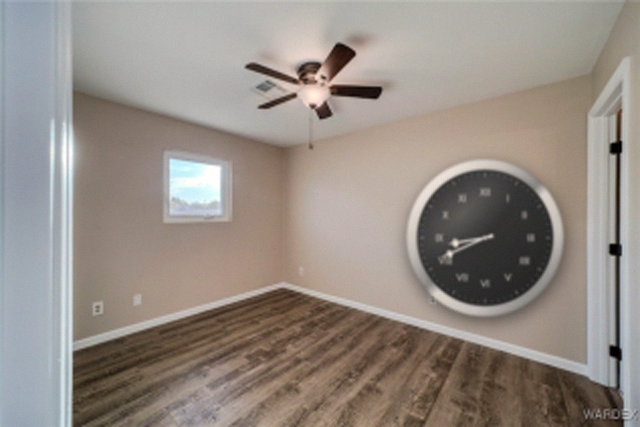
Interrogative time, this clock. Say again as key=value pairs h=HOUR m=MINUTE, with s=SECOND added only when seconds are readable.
h=8 m=41
